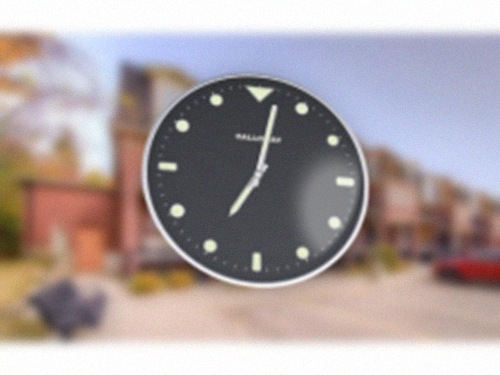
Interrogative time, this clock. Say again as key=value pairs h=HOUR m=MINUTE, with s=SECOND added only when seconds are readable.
h=7 m=2
